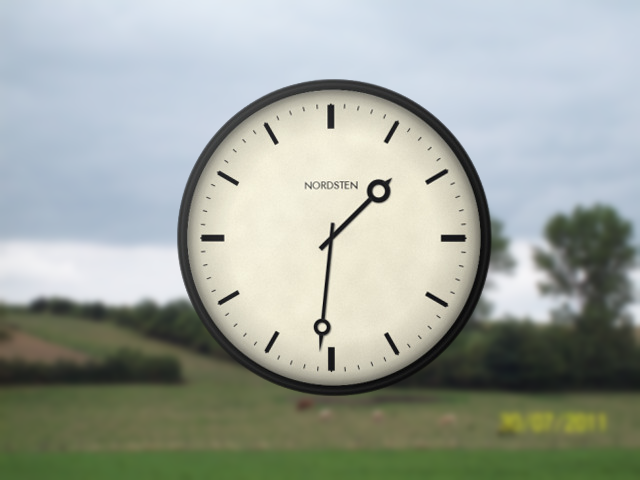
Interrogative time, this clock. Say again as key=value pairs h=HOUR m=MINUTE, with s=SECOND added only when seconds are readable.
h=1 m=31
